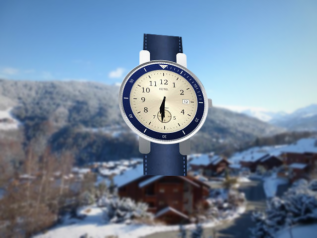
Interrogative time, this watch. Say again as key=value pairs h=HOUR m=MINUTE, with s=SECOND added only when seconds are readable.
h=6 m=31
